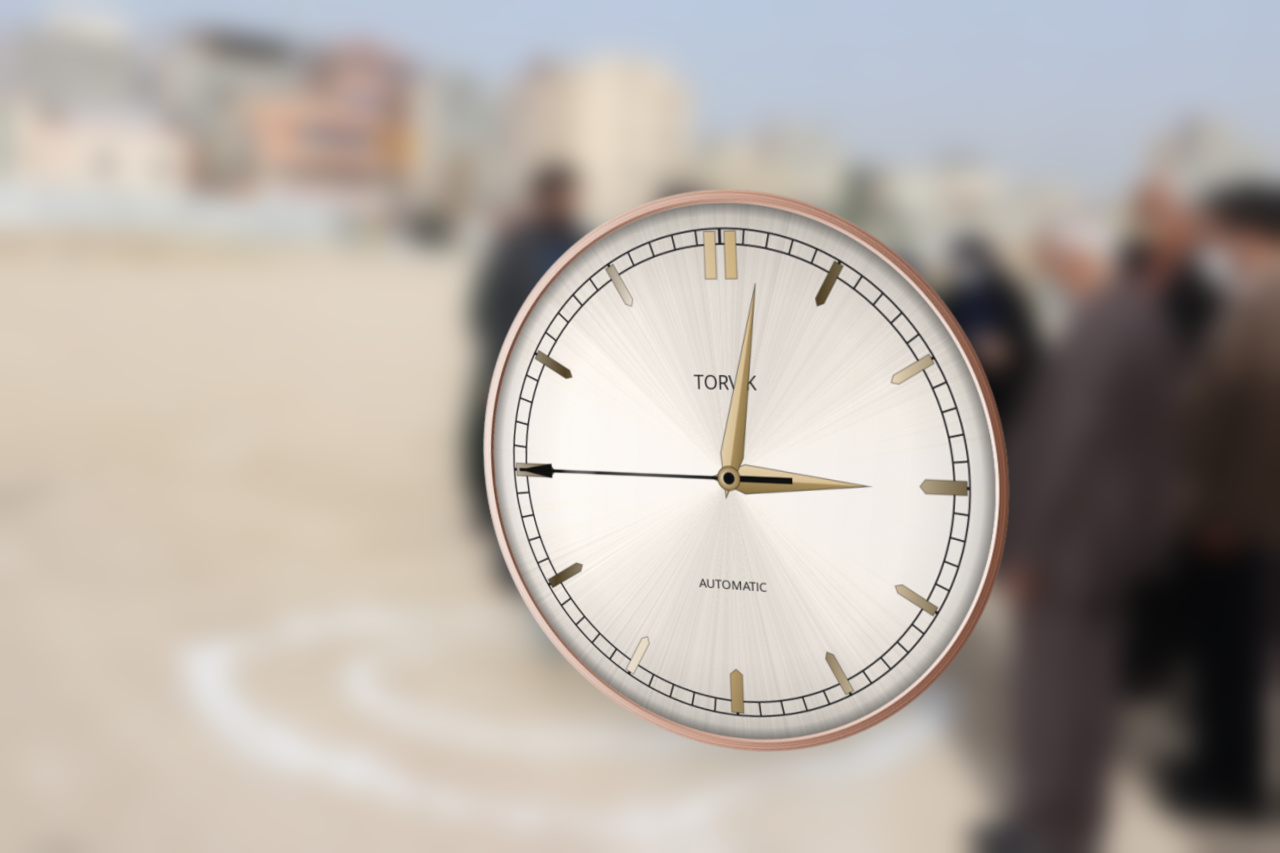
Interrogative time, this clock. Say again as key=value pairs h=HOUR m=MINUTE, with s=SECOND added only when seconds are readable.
h=3 m=1 s=45
